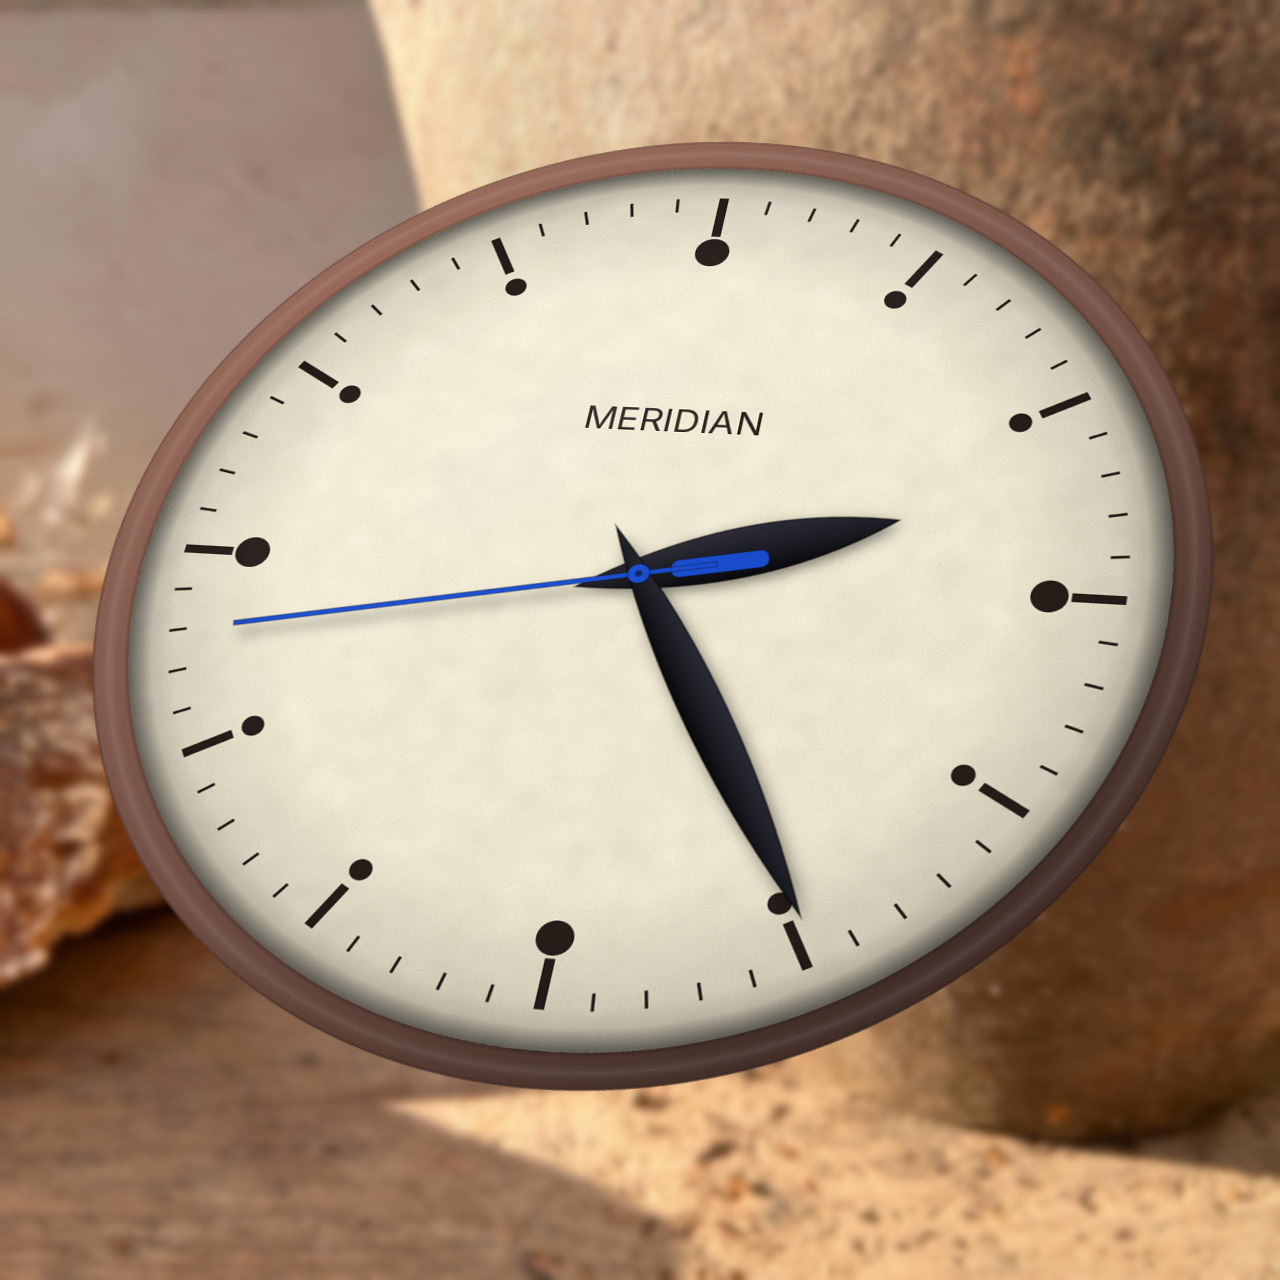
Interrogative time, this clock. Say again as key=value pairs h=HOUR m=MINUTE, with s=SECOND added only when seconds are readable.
h=2 m=24 s=43
